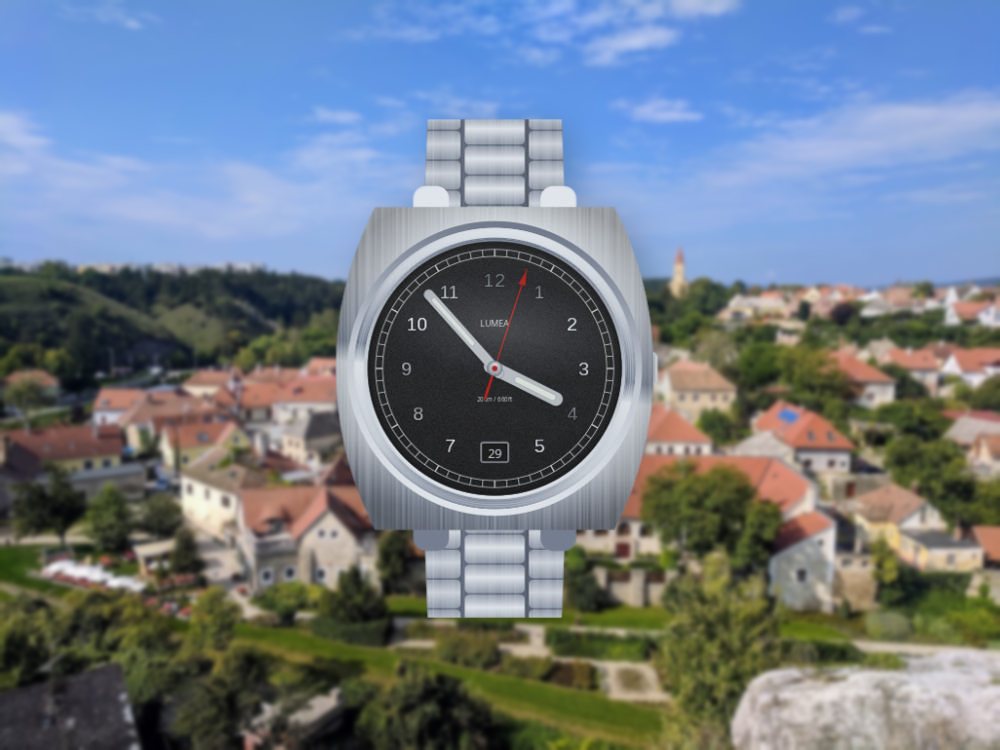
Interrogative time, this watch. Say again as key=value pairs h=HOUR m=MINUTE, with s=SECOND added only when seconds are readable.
h=3 m=53 s=3
